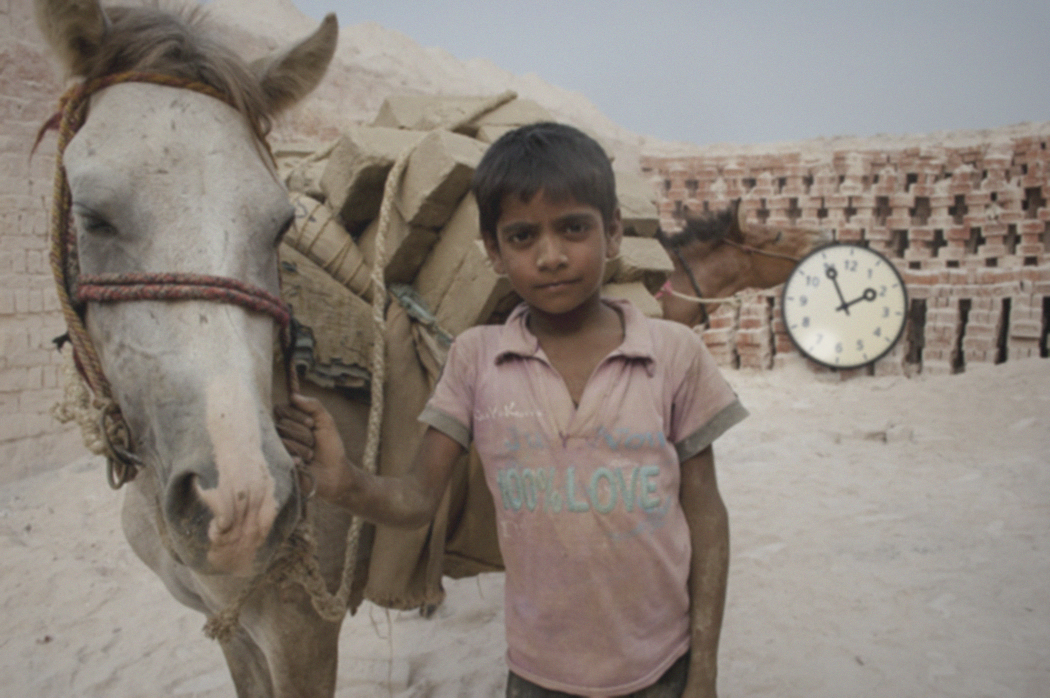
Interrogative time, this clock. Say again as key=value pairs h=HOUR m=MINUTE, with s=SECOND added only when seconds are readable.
h=1 m=55
